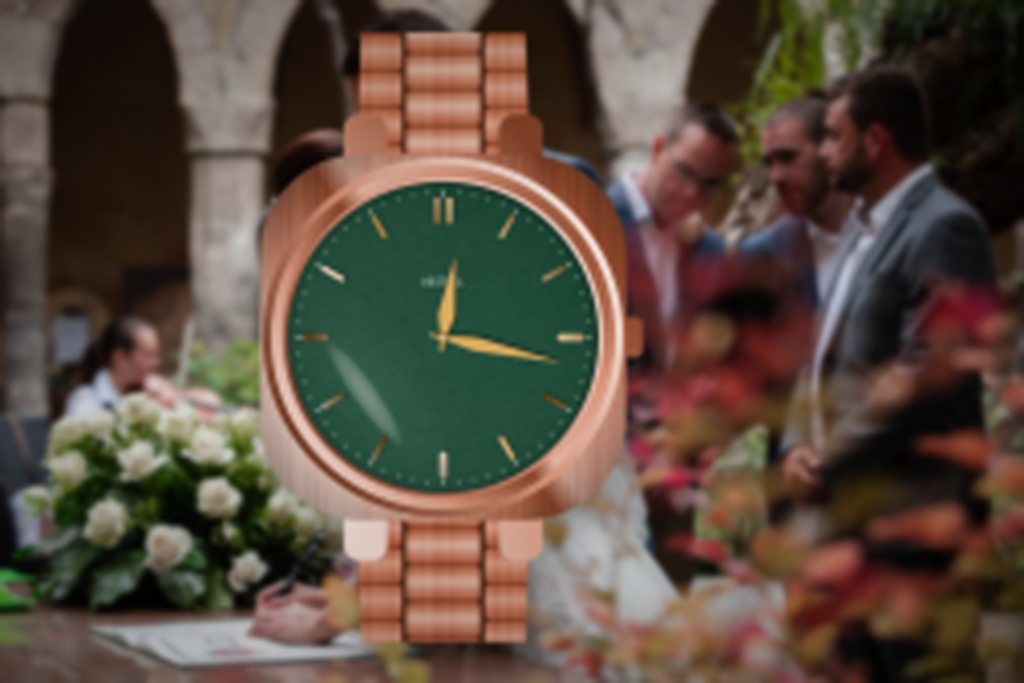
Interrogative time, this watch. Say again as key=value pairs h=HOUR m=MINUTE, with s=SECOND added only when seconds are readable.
h=12 m=17
